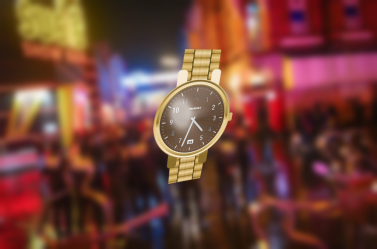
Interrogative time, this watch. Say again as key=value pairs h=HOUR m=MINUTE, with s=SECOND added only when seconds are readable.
h=4 m=33
